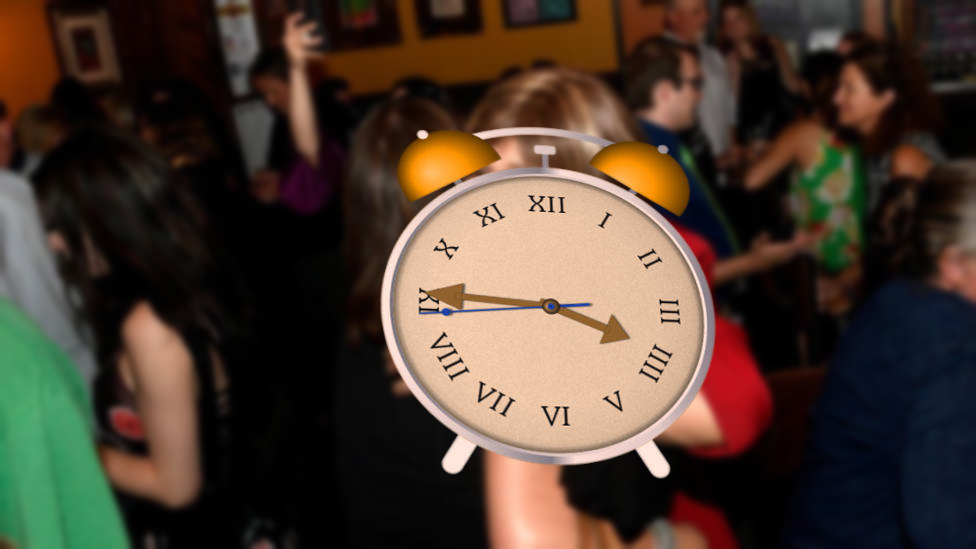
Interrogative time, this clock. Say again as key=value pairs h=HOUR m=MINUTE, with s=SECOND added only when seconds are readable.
h=3 m=45 s=44
